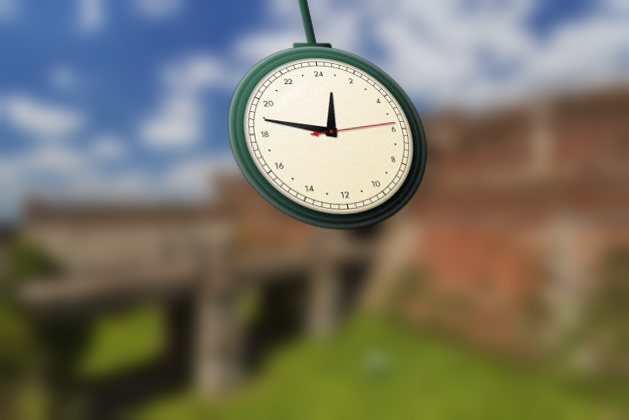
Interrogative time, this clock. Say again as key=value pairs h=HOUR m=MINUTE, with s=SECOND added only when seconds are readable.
h=0 m=47 s=14
